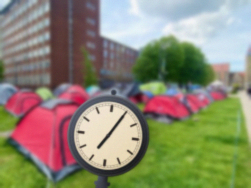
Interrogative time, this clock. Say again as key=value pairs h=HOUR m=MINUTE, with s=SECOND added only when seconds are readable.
h=7 m=5
